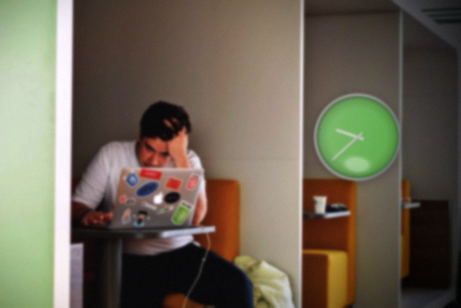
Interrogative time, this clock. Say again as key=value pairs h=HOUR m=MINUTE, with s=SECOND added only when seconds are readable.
h=9 m=38
